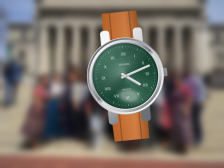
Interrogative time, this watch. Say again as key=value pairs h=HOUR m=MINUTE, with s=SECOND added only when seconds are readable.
h=4 m=12
